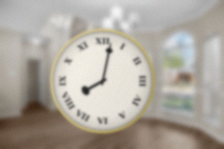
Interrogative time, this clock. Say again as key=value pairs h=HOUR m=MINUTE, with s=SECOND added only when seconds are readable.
h=8 m=2
